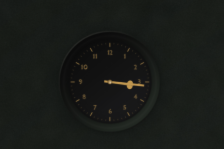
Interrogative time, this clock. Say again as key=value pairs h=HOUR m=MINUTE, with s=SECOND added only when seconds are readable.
h=3 m=16
